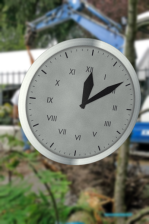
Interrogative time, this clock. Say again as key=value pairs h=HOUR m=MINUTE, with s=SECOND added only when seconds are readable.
h=12 m=9
